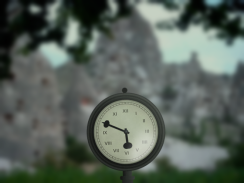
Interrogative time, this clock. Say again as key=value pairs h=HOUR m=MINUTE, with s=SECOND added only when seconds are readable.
h=5 m=49
